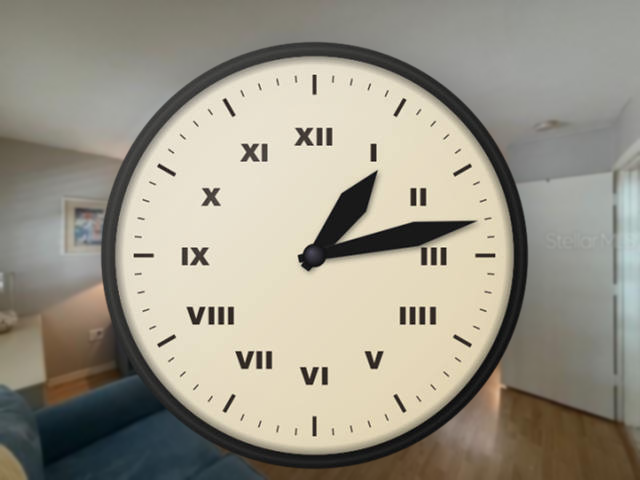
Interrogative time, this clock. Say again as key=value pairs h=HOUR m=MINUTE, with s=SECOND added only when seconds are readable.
h=1 m=13
